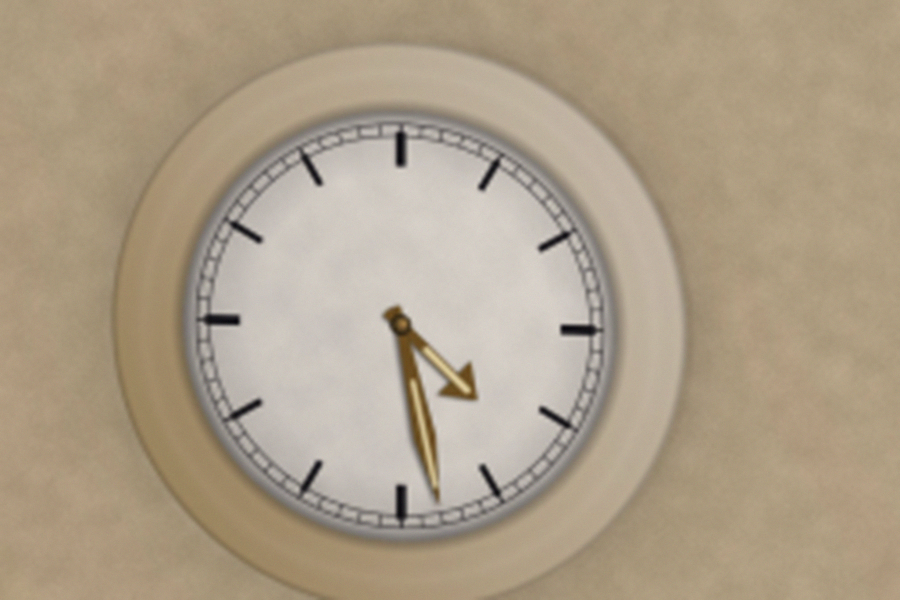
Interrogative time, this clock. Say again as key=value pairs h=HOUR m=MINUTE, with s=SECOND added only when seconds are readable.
h=4 m=28
